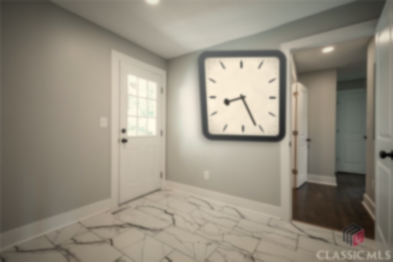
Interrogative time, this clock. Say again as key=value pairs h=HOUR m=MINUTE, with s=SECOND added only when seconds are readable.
h=8 m=26
